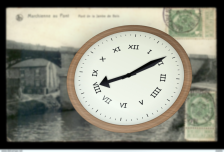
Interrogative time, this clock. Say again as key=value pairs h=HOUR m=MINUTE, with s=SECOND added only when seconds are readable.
h=8 m=9
